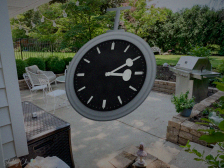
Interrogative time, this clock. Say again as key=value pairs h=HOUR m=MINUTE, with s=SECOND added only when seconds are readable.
h=3 m=10
